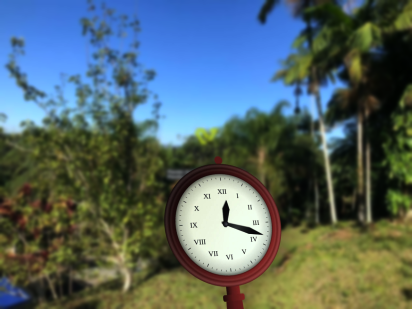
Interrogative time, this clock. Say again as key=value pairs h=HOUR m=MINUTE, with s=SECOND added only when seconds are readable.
h=12 m=18
